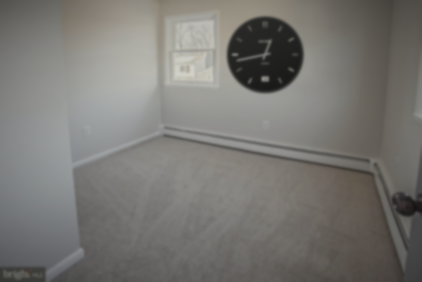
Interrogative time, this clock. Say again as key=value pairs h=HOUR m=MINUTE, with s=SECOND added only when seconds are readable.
h=12 m=43
